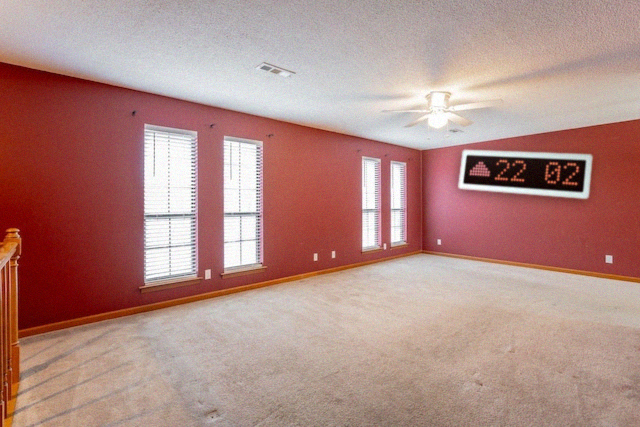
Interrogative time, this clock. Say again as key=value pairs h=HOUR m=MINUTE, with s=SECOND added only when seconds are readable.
h=22 m=2
